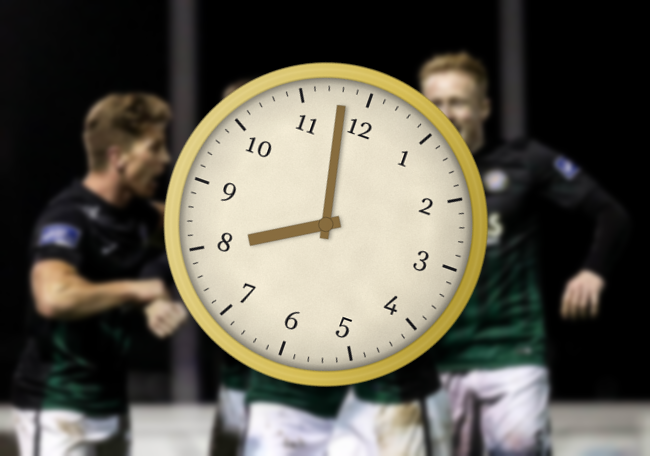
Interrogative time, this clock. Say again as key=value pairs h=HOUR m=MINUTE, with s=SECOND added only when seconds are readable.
h=7 m=58
